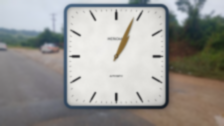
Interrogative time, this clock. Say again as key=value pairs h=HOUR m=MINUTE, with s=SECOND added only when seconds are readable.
h=1 m=4
